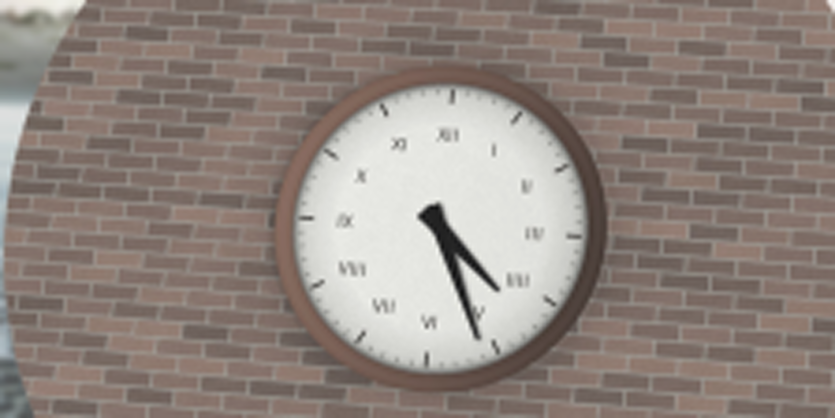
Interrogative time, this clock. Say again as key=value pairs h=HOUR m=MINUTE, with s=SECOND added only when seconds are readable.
h=4 m=26
